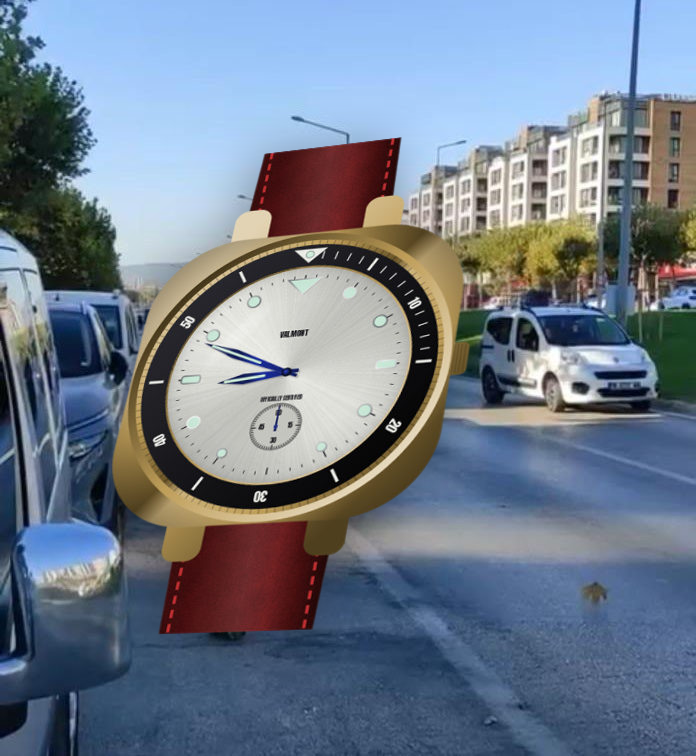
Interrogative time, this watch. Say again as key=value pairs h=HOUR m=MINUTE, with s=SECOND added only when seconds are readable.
h=8 m=49
